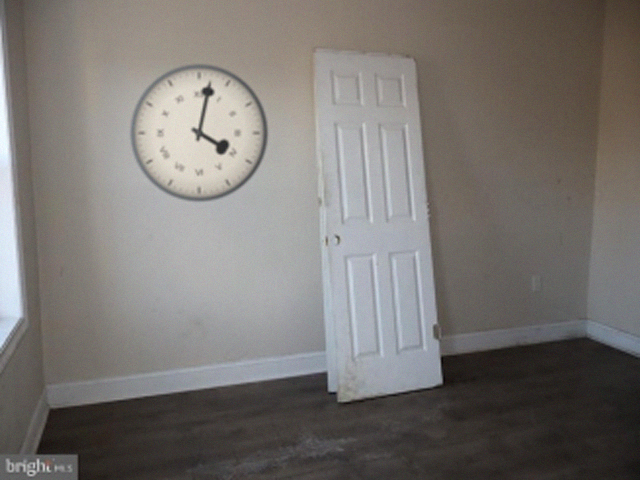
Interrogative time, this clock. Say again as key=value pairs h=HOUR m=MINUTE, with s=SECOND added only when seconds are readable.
h=4 m=2
